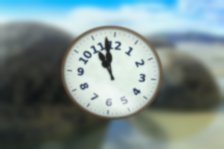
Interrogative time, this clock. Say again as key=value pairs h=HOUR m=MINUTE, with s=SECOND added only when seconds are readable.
h=10 m=58
